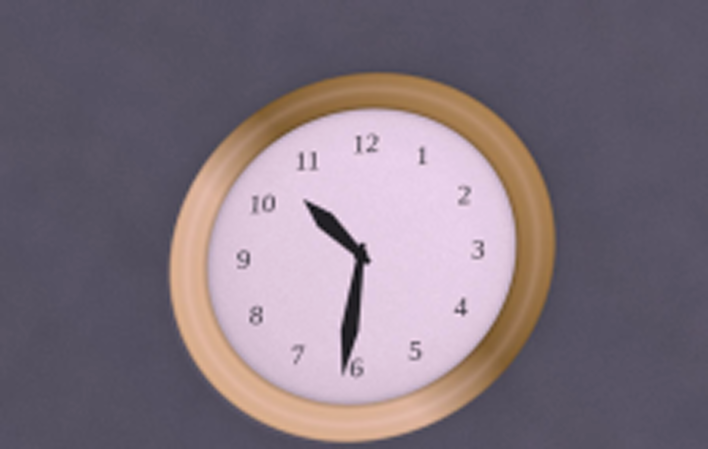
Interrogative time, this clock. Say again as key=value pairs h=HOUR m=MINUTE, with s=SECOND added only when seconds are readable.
h=10 m=31
